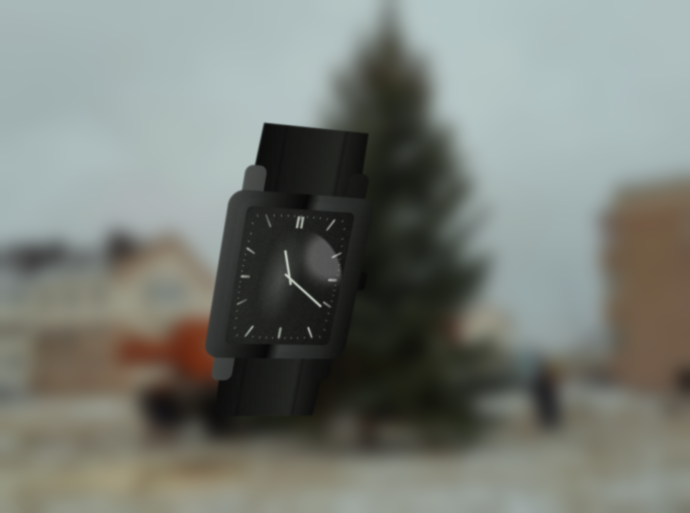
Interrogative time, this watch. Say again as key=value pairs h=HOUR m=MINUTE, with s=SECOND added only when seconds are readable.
h=11 m=21
